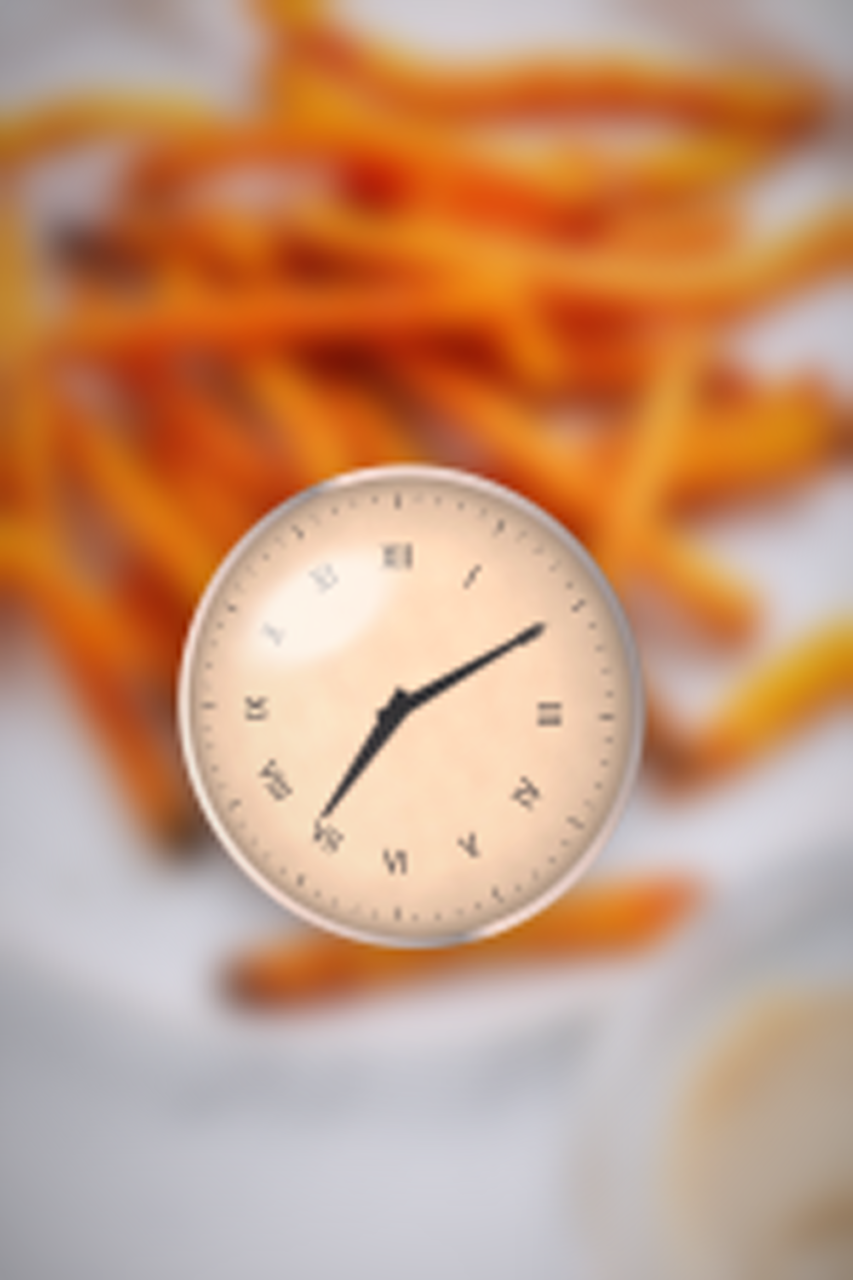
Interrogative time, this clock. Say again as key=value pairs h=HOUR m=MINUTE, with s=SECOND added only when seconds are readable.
h=7 m=10
